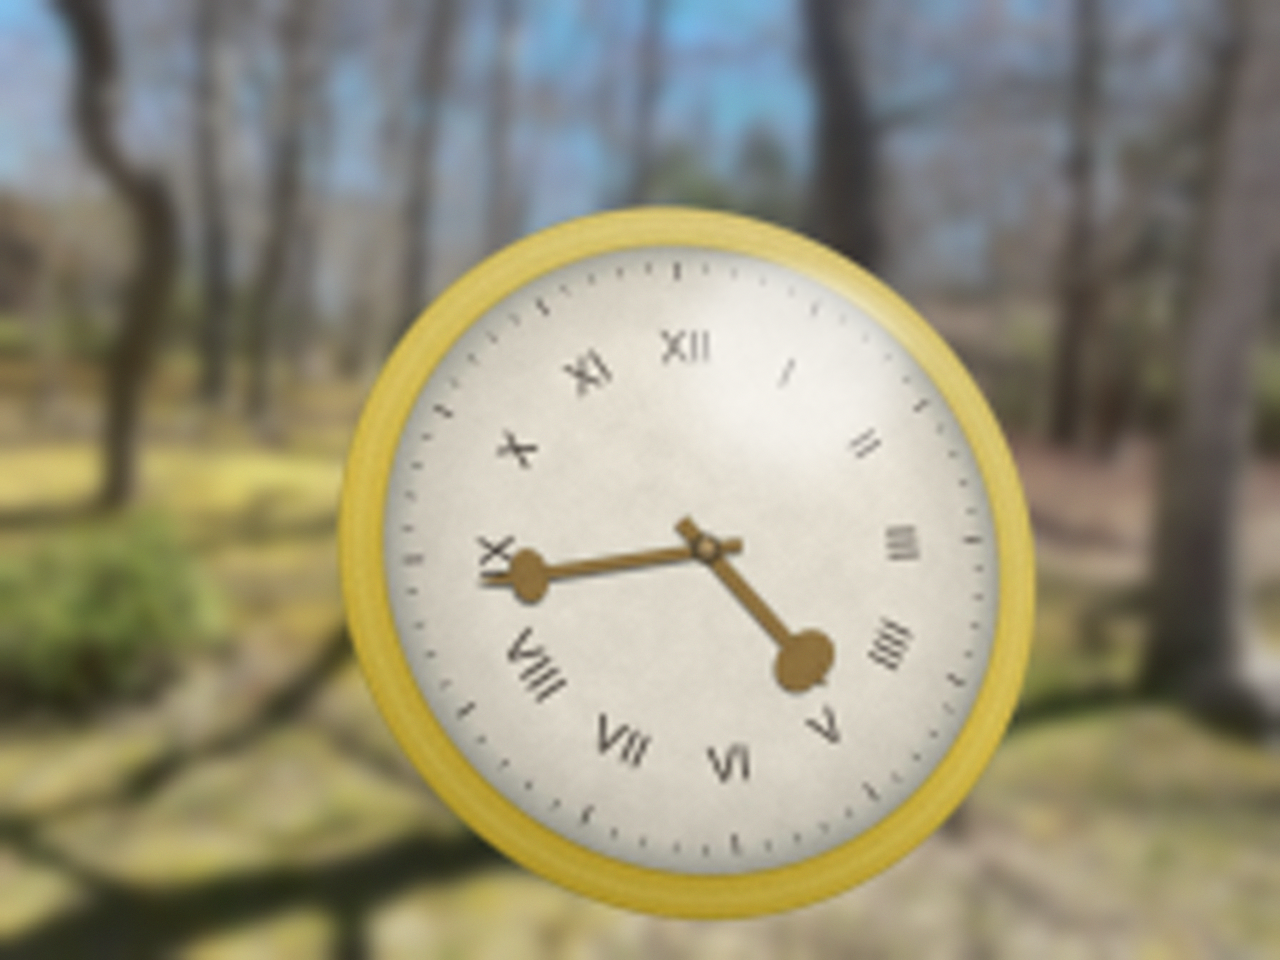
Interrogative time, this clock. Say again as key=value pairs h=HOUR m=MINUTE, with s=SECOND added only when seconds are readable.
h=4 m=44
